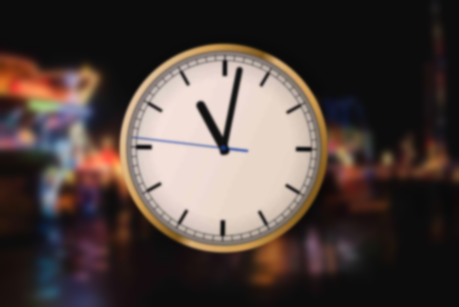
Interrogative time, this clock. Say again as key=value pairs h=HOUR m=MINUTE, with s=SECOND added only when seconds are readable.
h=11 m=1 s=46
